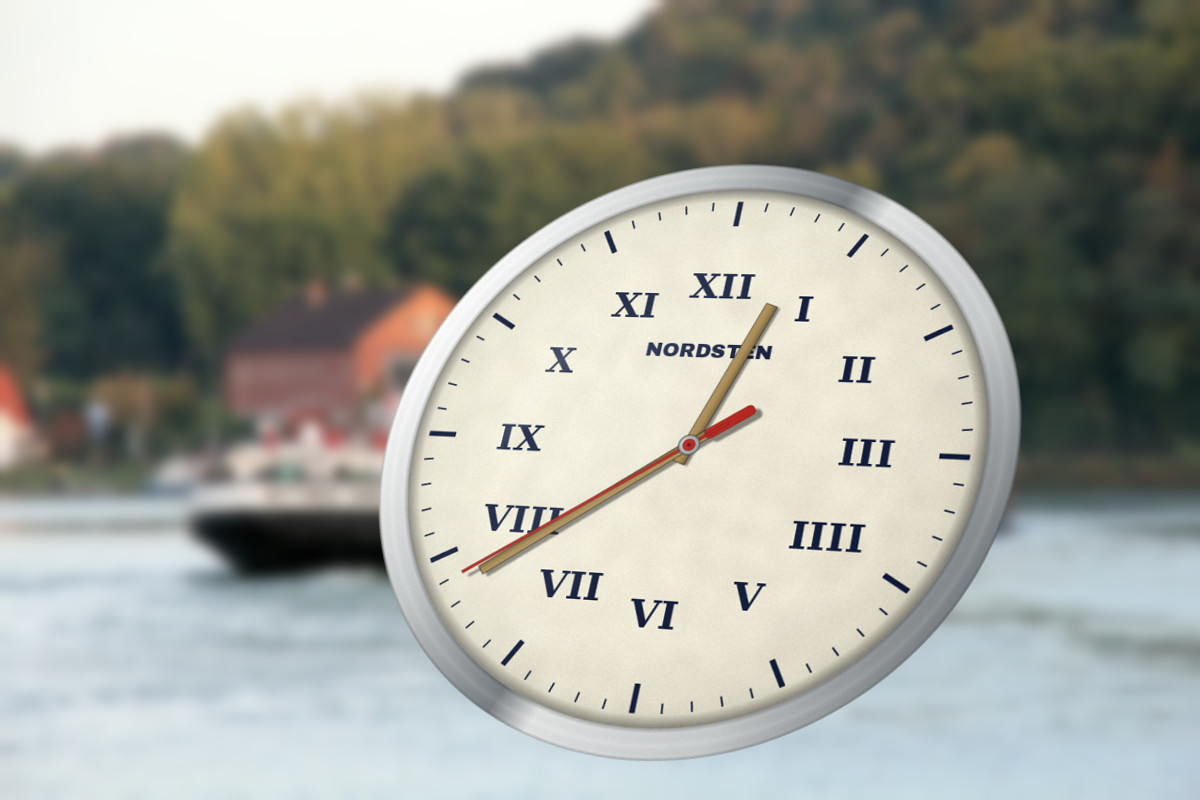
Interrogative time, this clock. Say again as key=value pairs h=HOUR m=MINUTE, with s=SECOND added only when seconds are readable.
h=12 m=38 s=39
